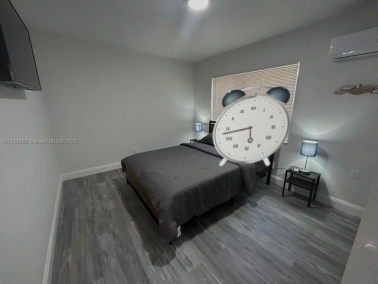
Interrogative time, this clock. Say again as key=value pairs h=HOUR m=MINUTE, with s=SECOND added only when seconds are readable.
h=5 m=43
